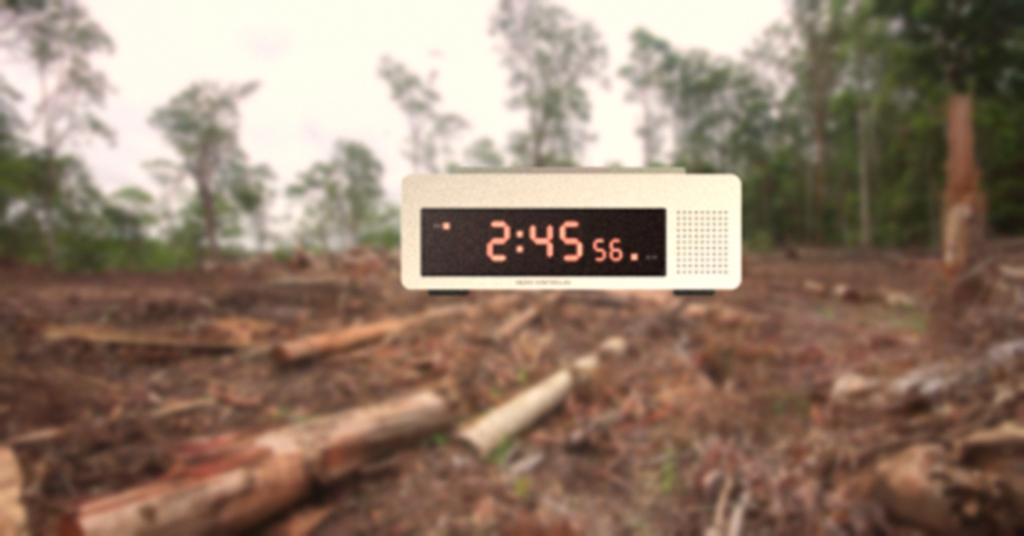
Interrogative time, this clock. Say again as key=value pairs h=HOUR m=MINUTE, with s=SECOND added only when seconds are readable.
h=2 m=45 s=56
